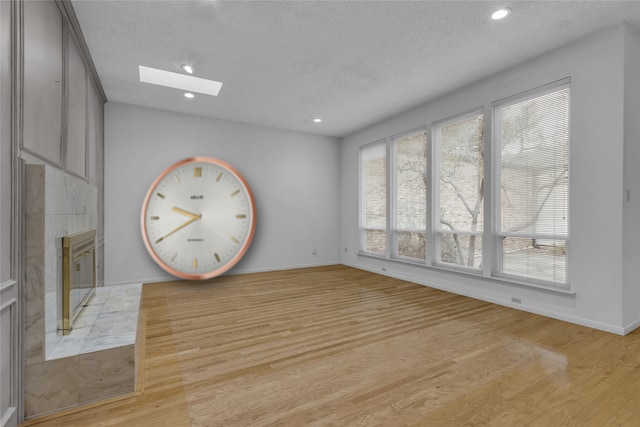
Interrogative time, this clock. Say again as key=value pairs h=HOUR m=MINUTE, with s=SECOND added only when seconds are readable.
h=9 m=40
